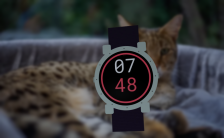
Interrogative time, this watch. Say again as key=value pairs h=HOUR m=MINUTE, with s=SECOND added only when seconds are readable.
h=7 m=48
